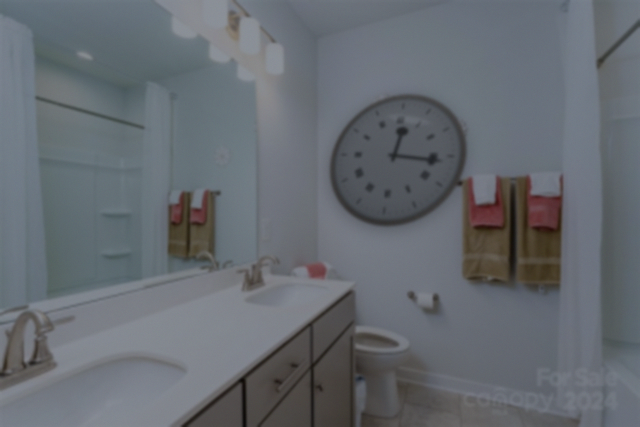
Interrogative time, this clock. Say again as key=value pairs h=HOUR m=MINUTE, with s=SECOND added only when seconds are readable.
h=12 m=16
